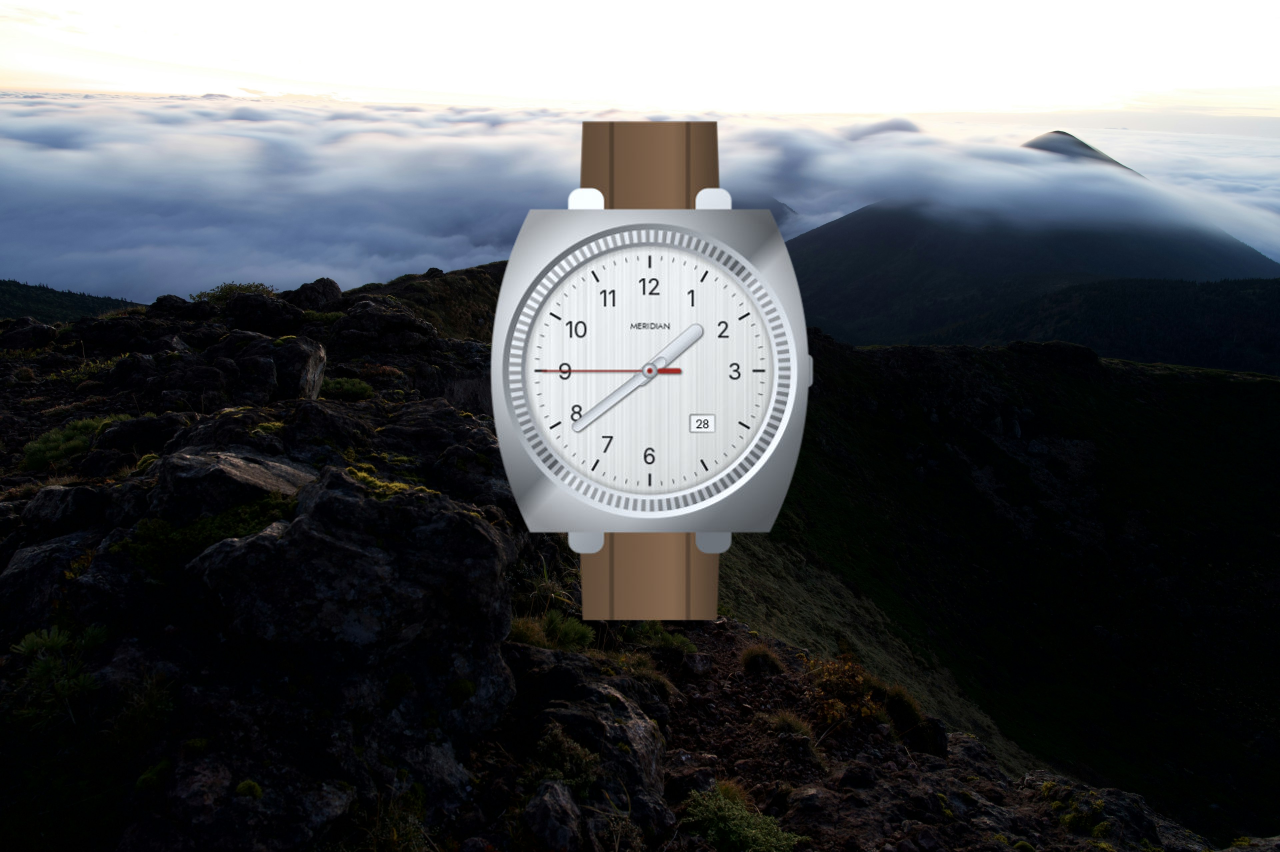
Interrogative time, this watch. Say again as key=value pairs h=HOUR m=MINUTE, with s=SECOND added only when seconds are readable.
h=1 m=38 s=45
